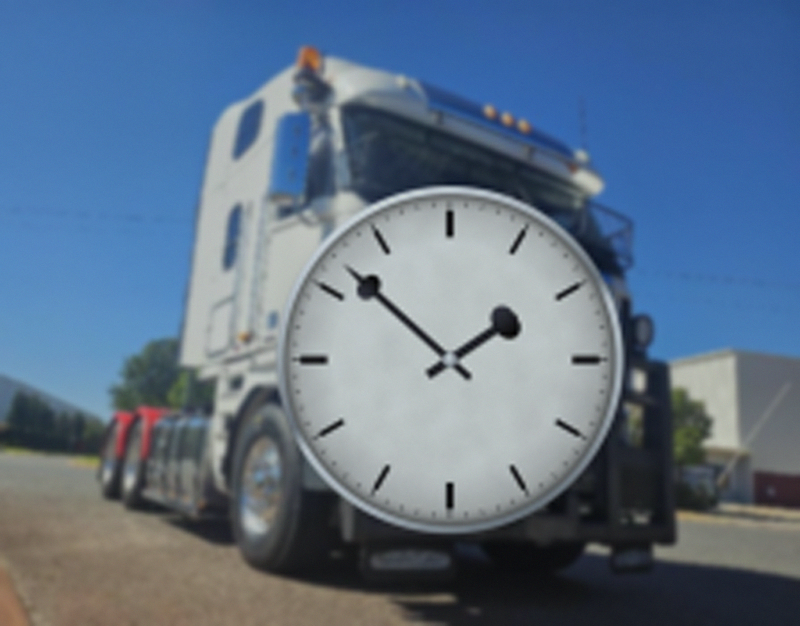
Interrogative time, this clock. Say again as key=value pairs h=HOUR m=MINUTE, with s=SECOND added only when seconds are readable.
h=1 m=52
